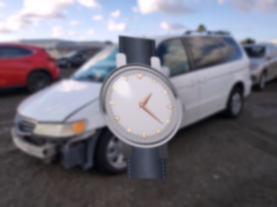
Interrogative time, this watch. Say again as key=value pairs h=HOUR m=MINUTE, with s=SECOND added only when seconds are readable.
h=1 m=22
